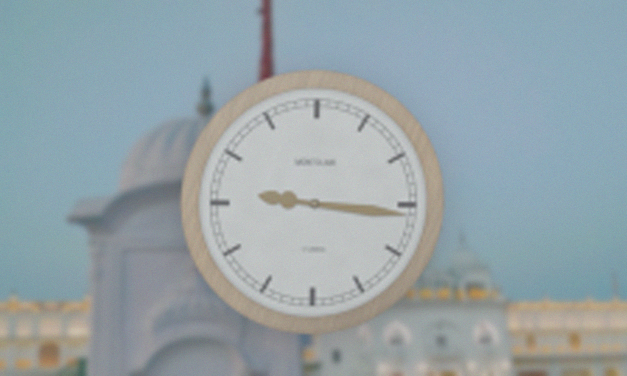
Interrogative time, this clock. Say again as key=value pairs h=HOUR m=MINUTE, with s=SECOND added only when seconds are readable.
h=9 m=16
